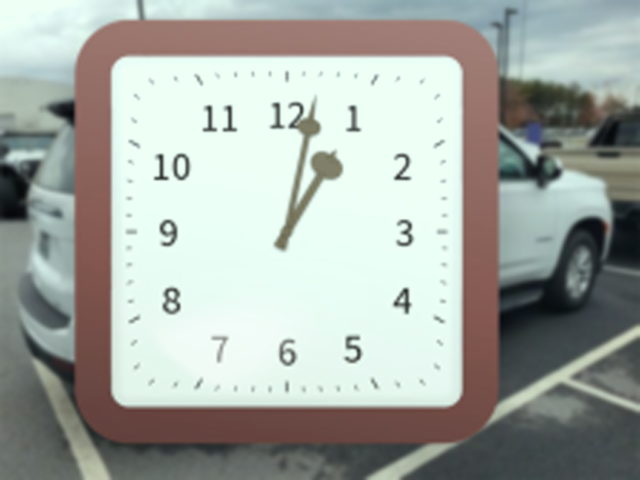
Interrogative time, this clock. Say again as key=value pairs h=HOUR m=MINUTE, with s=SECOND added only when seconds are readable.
h=1 m=2
